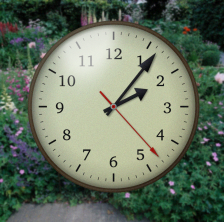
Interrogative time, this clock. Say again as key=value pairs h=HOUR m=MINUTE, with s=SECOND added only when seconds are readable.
h=2 m=6 s=23
